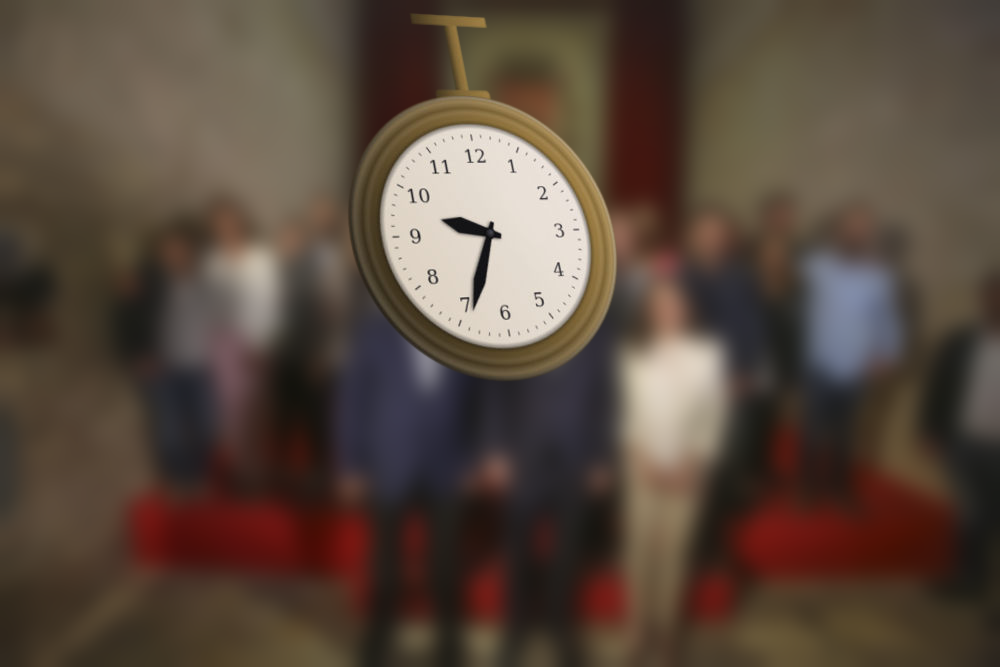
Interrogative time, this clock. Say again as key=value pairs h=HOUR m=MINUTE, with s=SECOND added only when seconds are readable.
h=9 m=34
